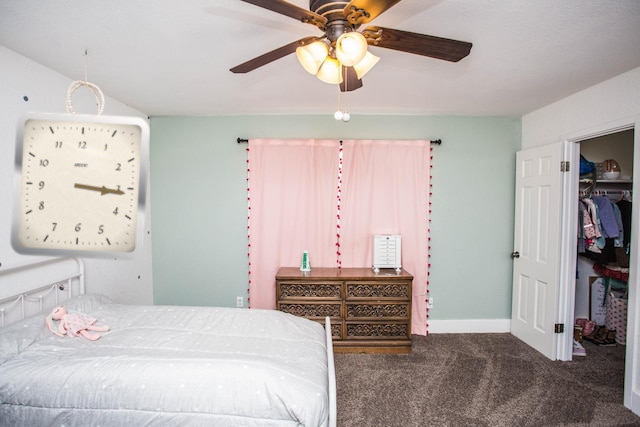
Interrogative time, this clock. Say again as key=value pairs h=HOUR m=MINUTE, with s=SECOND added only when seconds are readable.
h=3 m=16
